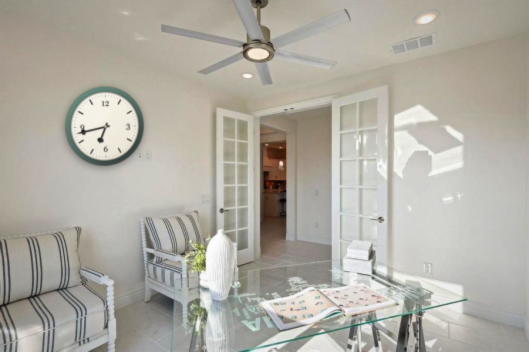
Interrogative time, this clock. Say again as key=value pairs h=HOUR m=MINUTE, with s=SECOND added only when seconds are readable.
h=6 m=43
